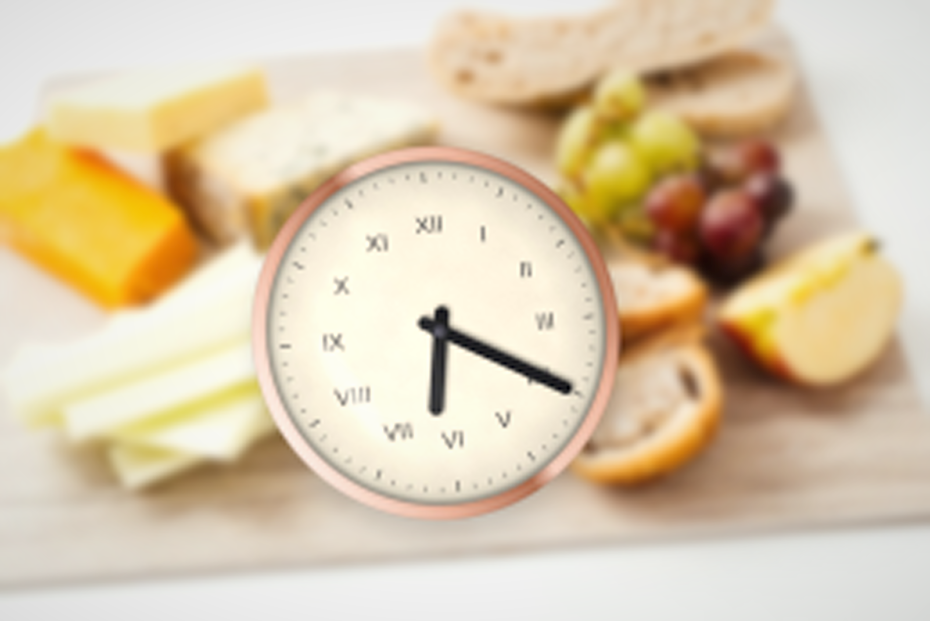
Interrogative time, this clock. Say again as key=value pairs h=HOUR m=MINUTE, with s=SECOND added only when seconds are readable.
h=6 m=20
